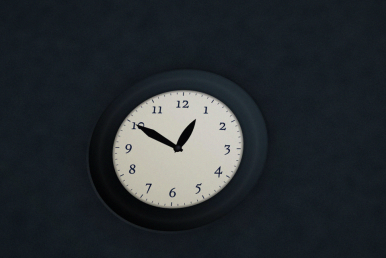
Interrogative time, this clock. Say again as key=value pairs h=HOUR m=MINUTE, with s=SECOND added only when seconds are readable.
h=12 m=50
